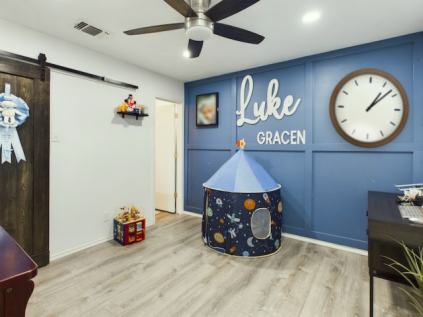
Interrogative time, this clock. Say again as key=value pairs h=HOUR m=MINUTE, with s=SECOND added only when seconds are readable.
h=1 m=8
